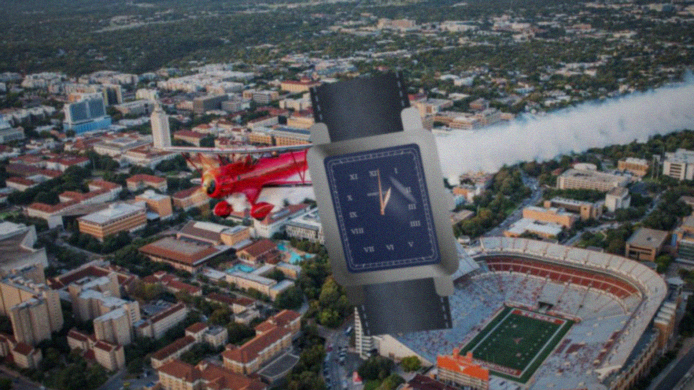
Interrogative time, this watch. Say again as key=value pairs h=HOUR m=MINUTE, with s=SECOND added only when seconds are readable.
h=1 m=1
